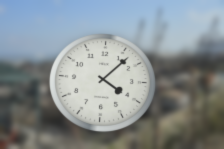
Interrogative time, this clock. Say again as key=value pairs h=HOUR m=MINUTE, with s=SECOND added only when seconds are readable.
h=4 m=7
